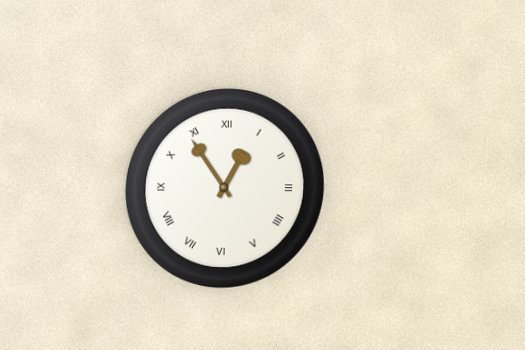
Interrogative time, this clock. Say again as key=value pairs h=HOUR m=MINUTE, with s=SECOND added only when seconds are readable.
h=12 m=54
